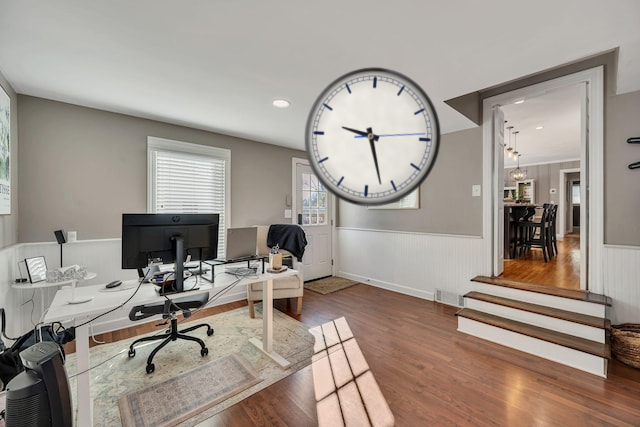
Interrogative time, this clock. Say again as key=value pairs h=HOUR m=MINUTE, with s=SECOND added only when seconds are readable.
h=9 m=27 s=14
